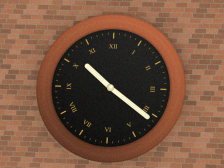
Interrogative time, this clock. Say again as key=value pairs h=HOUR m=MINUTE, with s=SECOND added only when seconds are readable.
h=10 m=21
